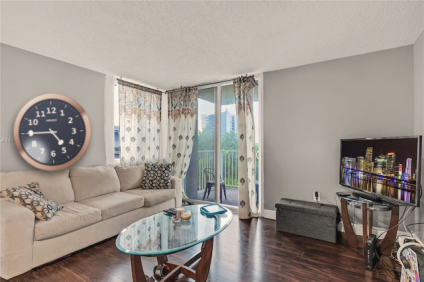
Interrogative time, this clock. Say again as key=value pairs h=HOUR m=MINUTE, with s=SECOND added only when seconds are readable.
h=4 m=45
